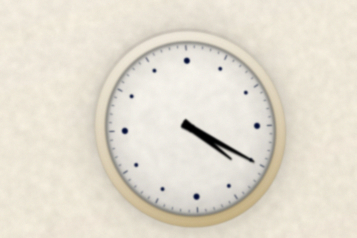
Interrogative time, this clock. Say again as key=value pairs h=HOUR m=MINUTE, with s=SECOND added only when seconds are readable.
h=4 m=20
